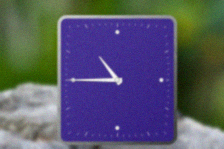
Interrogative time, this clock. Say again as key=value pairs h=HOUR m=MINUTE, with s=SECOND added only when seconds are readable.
h=10 m=45
